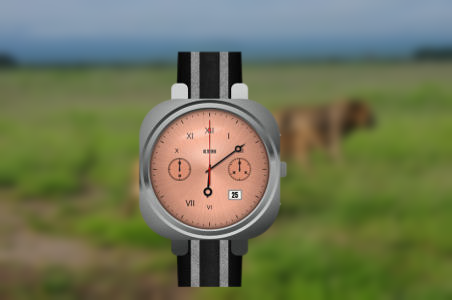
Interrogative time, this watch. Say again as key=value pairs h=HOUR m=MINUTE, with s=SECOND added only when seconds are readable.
h=6 m=9
